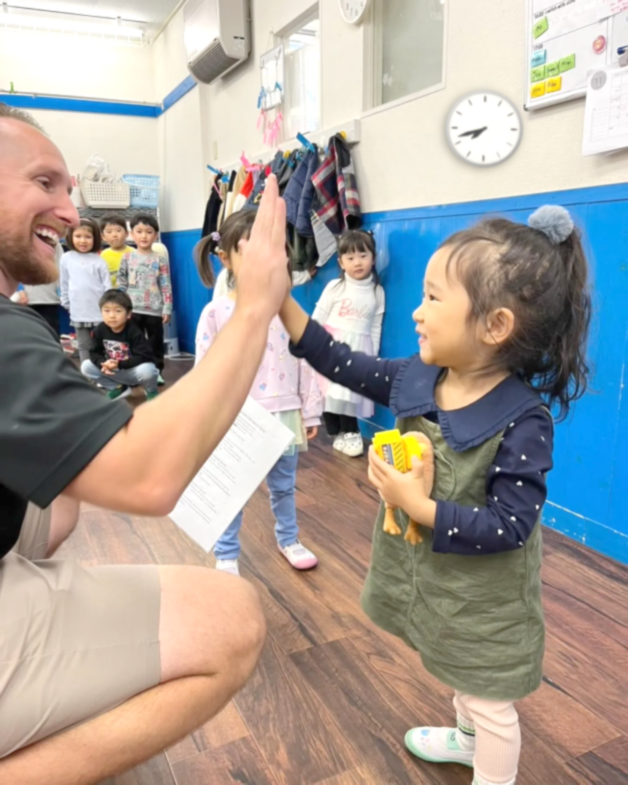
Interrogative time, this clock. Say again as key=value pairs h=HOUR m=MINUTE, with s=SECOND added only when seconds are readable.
h=7 m=42
